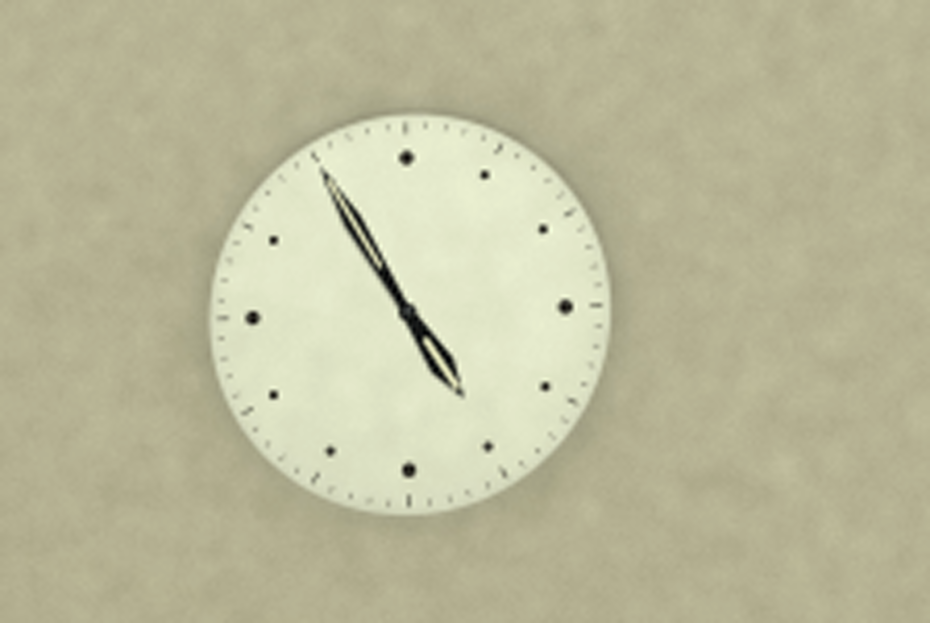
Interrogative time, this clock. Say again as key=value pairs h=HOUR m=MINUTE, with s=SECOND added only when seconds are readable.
h=4 m=55
